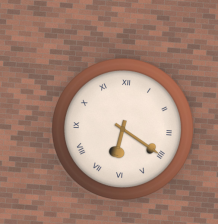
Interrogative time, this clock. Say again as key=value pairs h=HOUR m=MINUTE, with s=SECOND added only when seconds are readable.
h=6 m=20
